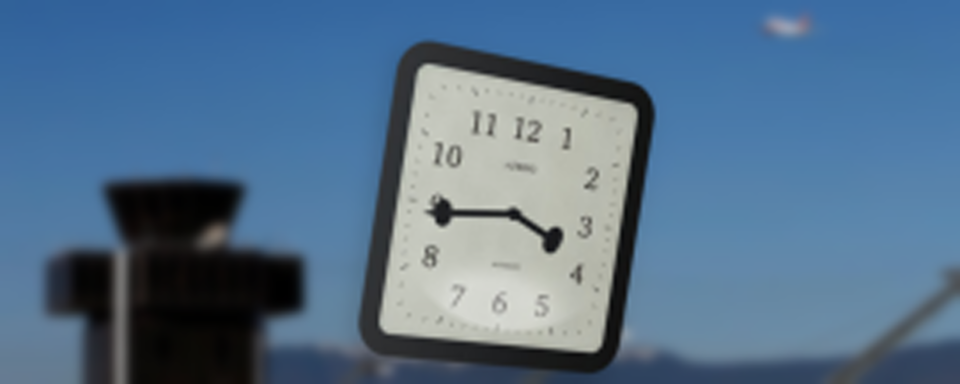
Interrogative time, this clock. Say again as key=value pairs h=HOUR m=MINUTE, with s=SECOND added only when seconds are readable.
h=3 m=44
